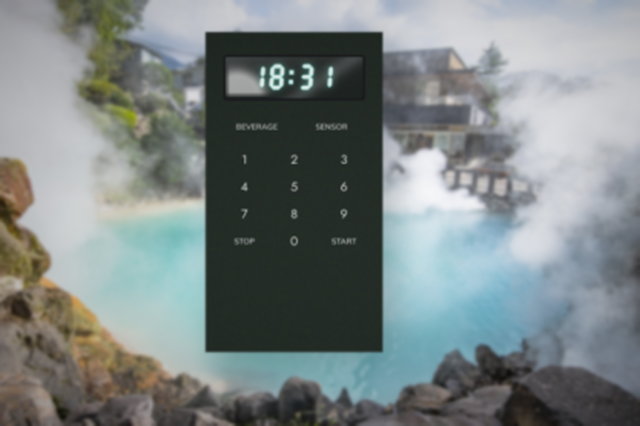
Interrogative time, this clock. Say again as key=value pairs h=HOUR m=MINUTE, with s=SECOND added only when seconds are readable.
h=18 m=31
